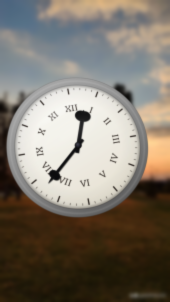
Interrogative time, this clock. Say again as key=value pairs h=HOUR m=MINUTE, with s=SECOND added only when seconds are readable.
h=12 m=38
